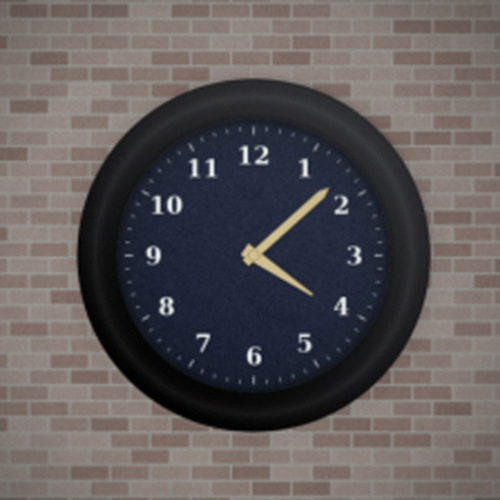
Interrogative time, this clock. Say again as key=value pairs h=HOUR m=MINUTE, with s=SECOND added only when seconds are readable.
h=4 m=8
